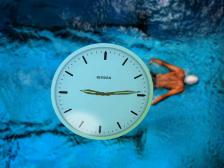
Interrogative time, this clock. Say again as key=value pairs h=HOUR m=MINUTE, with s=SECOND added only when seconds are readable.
h=9 m=14
